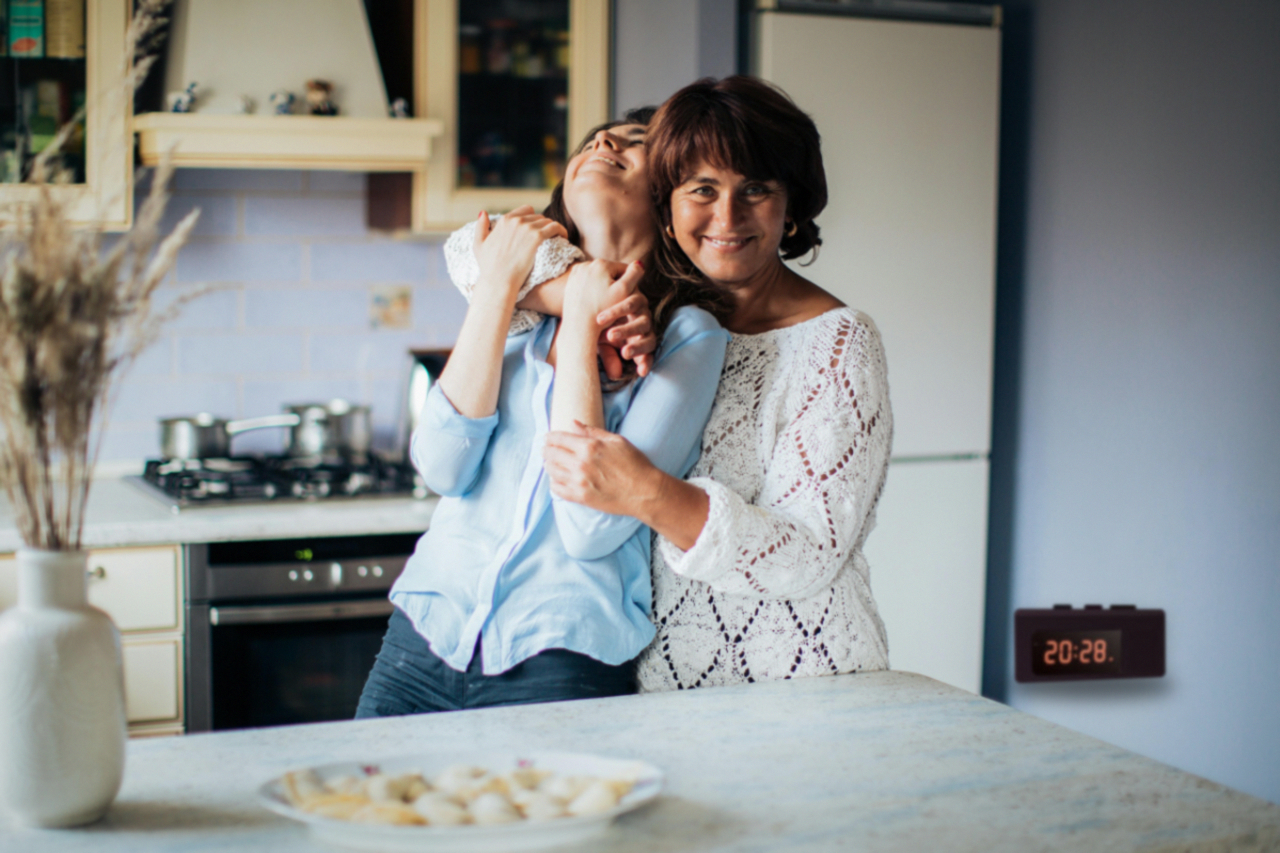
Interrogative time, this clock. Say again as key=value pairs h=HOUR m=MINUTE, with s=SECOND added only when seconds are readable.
h=20 m=28
